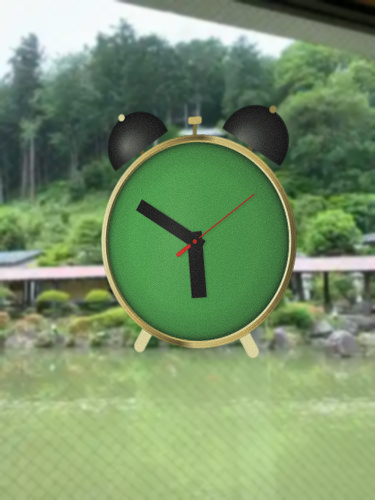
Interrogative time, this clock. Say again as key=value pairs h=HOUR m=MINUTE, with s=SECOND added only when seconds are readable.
h=5 m=50 s=9
